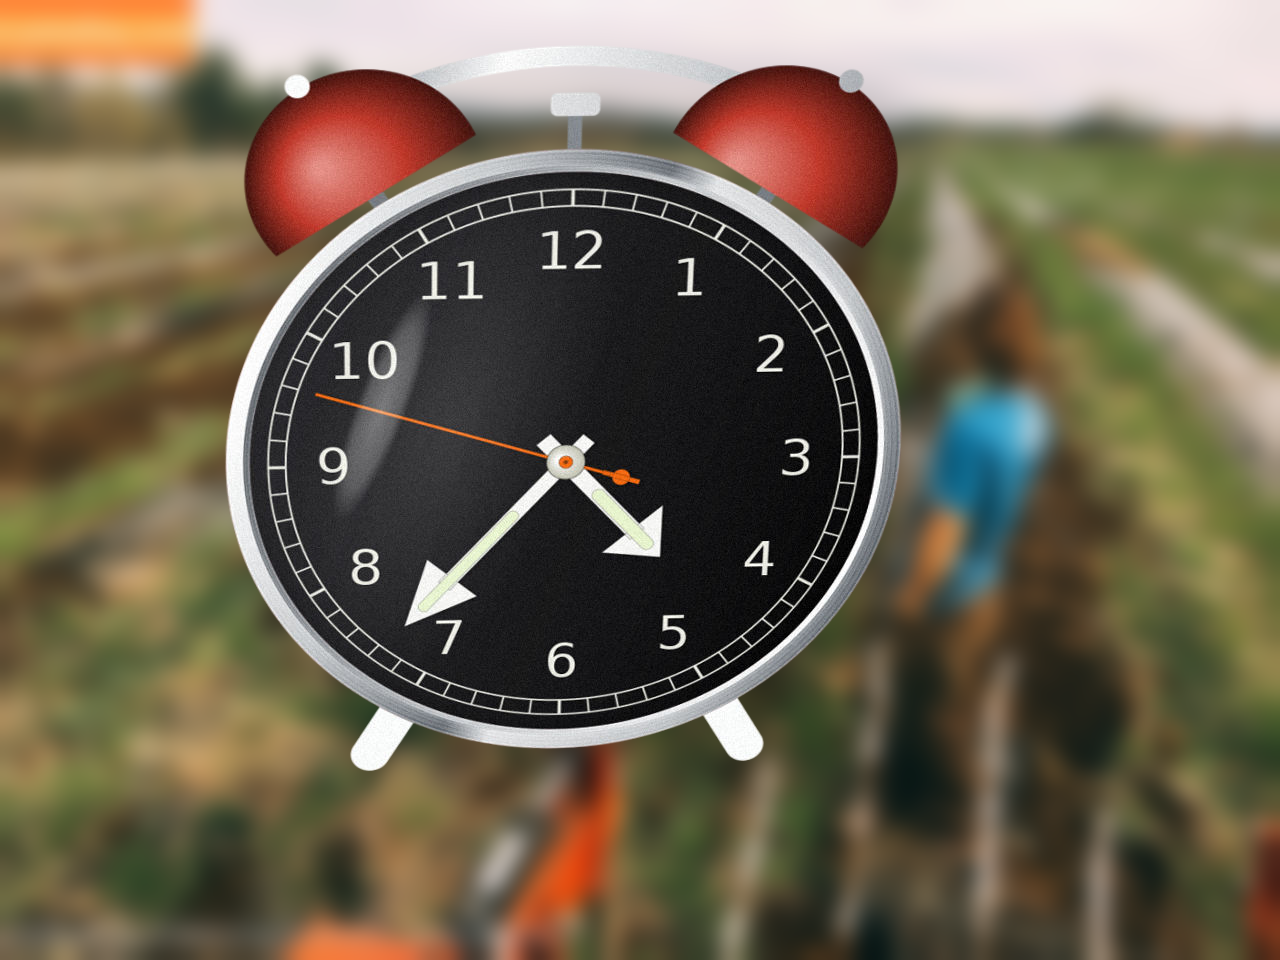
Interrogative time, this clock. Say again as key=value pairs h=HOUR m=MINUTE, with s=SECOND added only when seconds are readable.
h=4 m=36 s=48
